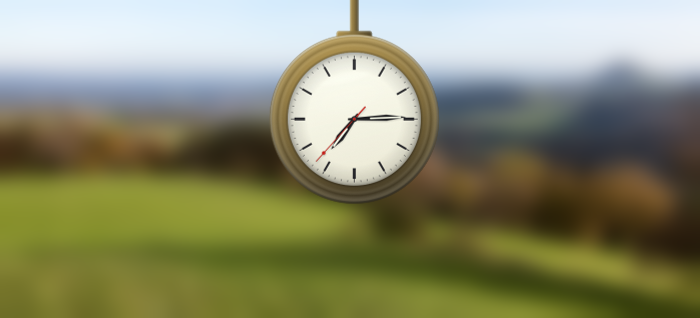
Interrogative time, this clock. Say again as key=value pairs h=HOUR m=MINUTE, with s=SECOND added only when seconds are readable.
h=7 m=14 s=37
